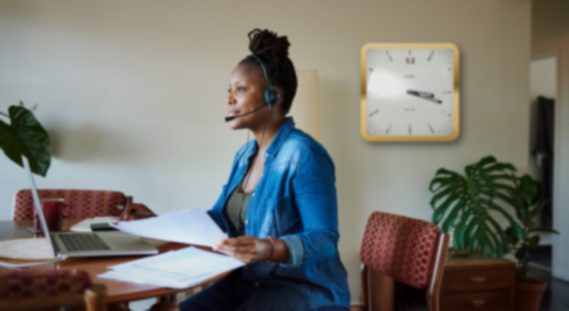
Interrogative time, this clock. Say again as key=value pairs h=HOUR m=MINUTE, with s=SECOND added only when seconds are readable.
h=3 m=18
